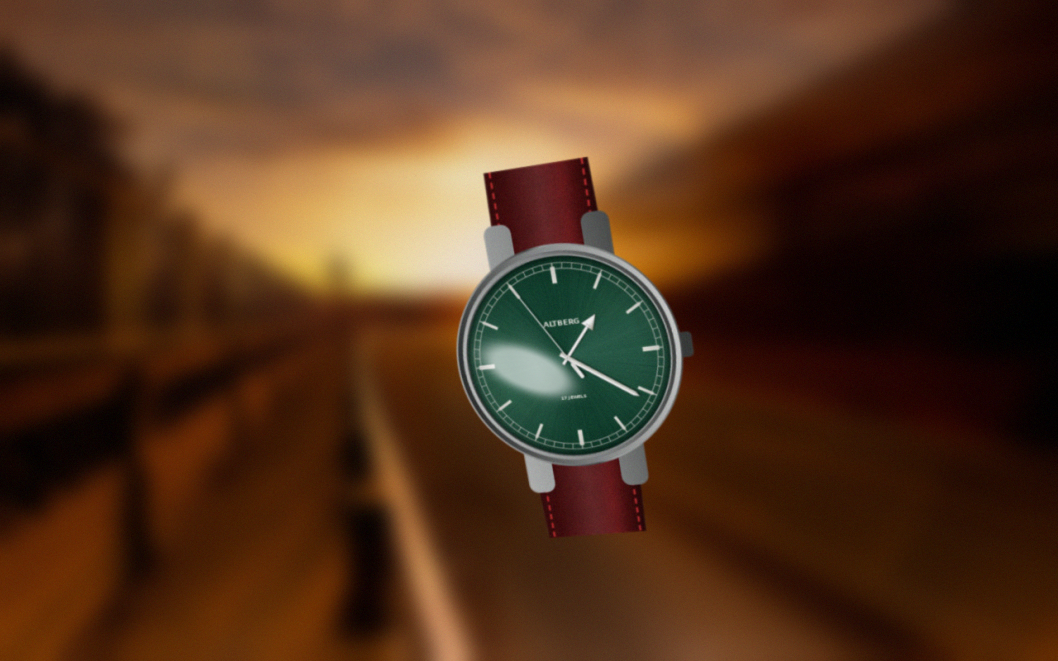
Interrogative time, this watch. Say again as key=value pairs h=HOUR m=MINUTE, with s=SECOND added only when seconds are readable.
h=1 m=20 s=55
